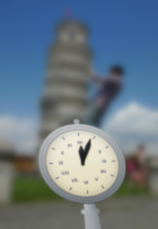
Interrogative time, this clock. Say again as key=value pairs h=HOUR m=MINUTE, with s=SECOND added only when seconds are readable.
h=12 m=4
